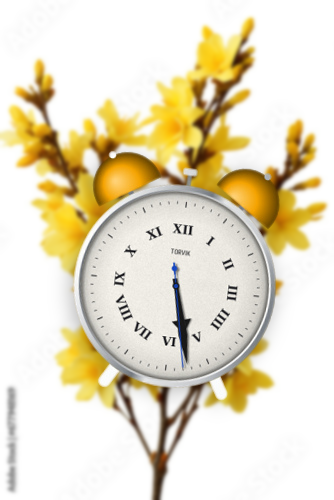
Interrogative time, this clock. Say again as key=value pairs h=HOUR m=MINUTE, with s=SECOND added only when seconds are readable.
h=5 m=27 s=28
